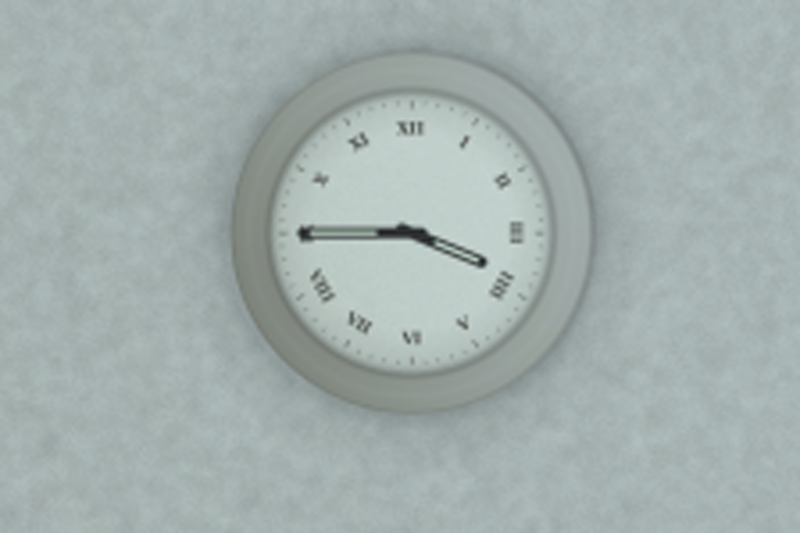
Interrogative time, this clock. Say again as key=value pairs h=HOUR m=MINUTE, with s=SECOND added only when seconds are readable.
h=3 m=45
